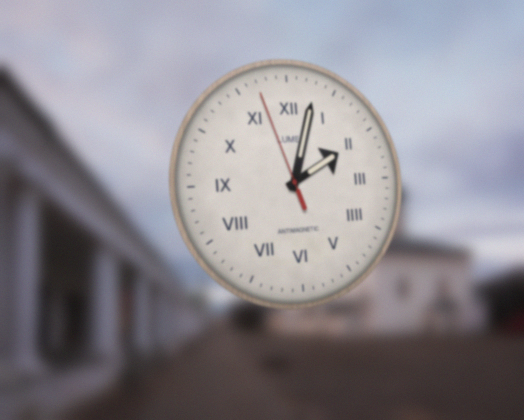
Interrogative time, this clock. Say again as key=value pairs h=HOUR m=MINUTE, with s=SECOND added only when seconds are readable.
h=2 m=2 s=57
